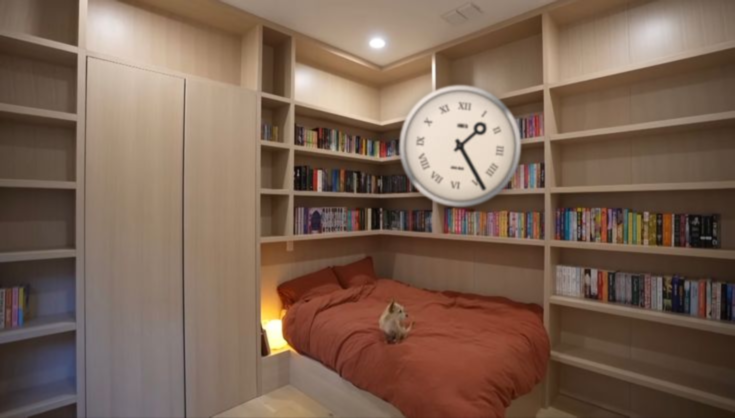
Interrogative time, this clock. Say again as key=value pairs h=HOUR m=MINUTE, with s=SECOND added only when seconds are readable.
h=1 m=24
